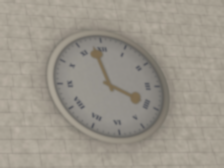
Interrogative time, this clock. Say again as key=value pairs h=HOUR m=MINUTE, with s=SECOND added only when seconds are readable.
h=3 m=58
